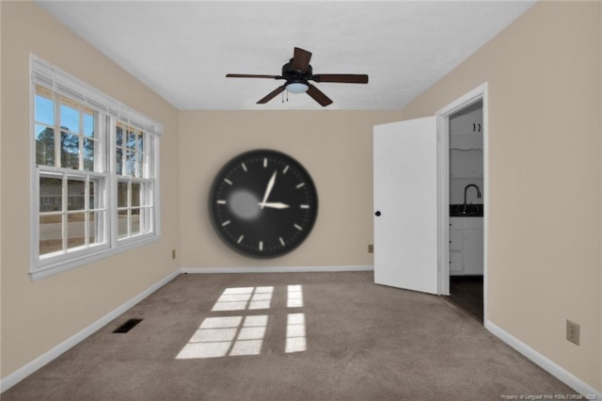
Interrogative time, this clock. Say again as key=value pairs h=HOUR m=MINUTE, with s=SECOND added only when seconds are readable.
h=3 m=3
